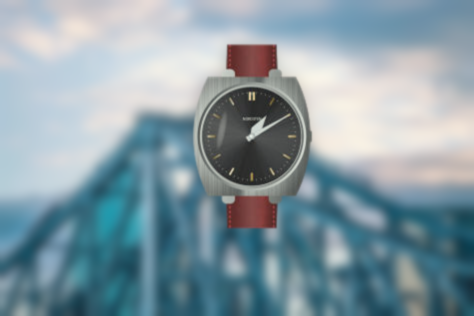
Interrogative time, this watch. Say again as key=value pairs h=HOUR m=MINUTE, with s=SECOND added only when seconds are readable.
h=1 m=10
